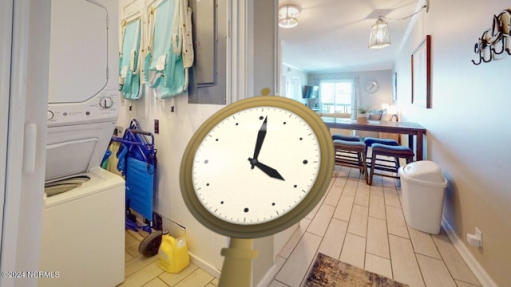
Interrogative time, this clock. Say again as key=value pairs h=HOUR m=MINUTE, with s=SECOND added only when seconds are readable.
h=4 m=1
